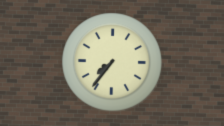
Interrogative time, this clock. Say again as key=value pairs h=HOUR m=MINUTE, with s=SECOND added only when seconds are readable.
h=7 m=36
